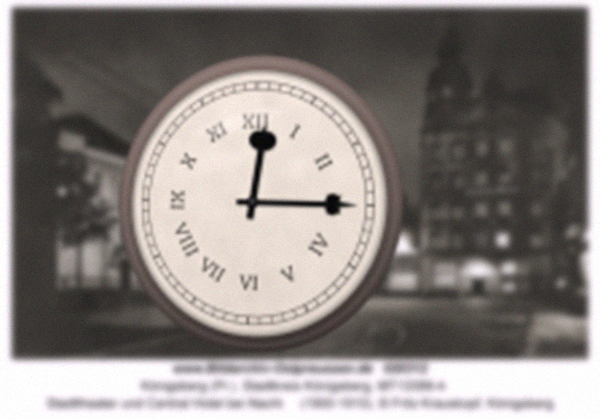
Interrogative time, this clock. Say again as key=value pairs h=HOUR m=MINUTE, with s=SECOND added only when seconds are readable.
h=12 m=15
